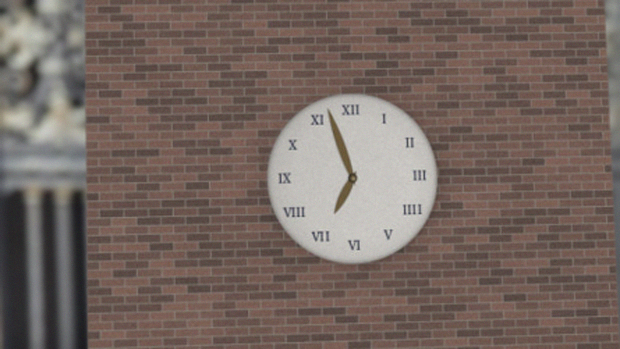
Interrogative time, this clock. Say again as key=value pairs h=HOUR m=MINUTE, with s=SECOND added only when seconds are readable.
h=6 m=57
